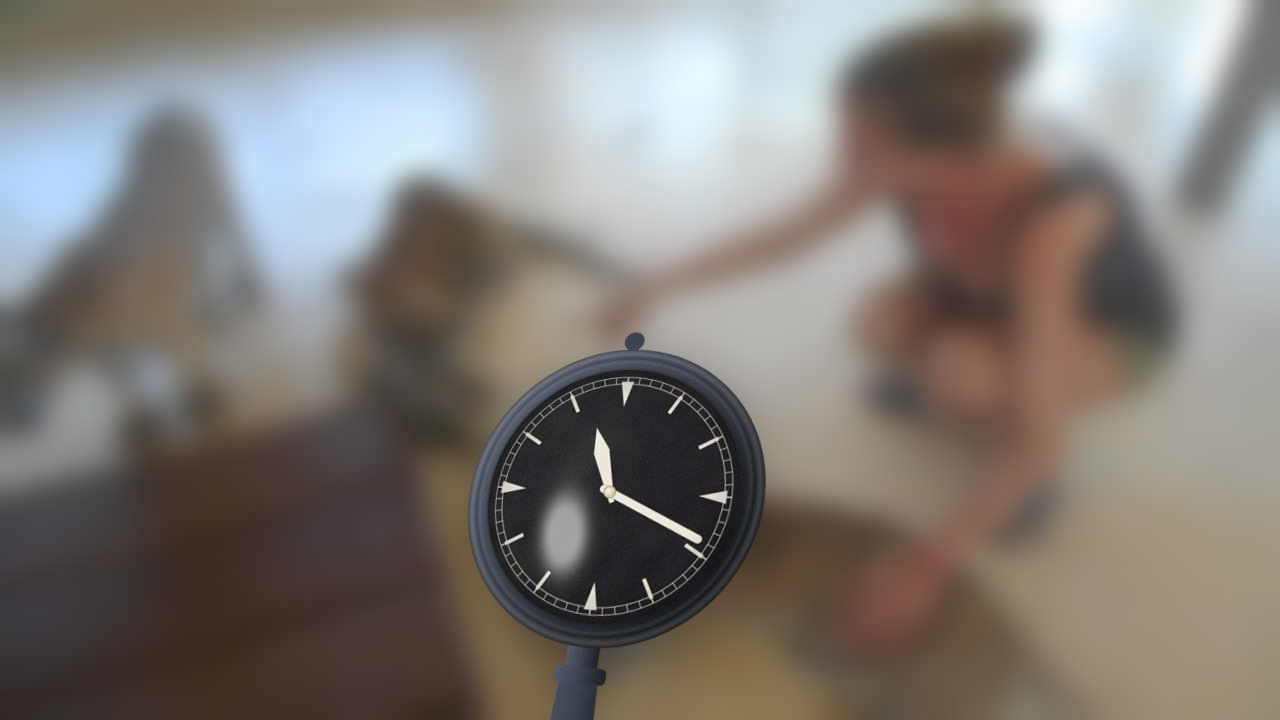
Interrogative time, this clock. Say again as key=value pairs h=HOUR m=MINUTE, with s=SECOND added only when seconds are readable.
h=11 m=19
